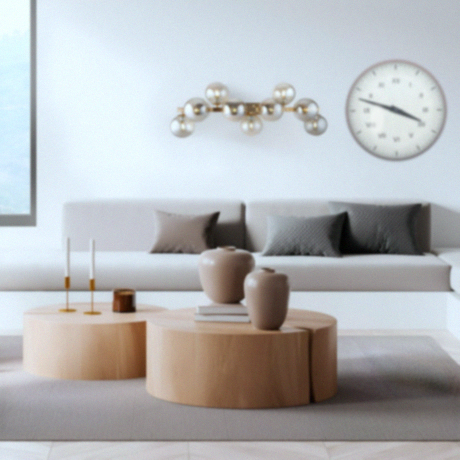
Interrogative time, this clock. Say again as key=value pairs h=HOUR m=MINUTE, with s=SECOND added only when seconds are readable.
h=3 m=48
